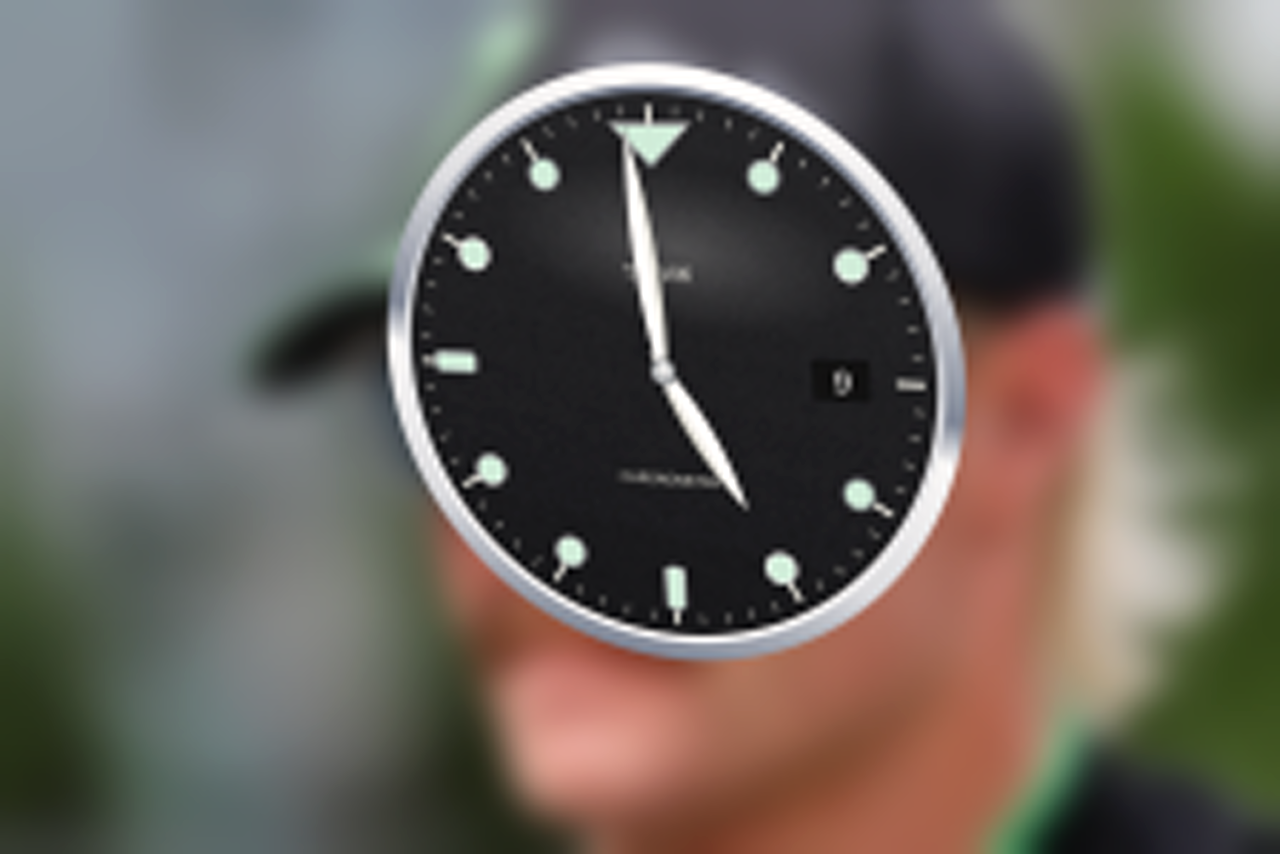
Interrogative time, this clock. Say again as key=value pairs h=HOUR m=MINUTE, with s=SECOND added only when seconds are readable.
h=4 m=59
